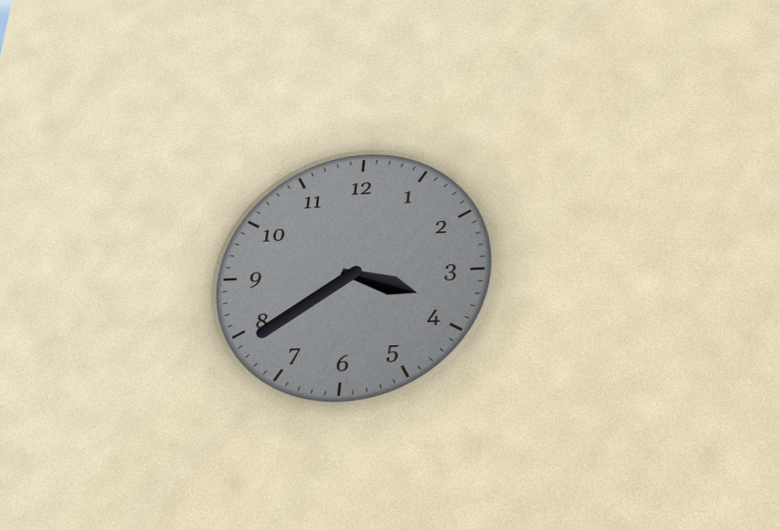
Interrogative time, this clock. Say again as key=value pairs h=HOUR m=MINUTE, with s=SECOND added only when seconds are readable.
h=3 m=39
